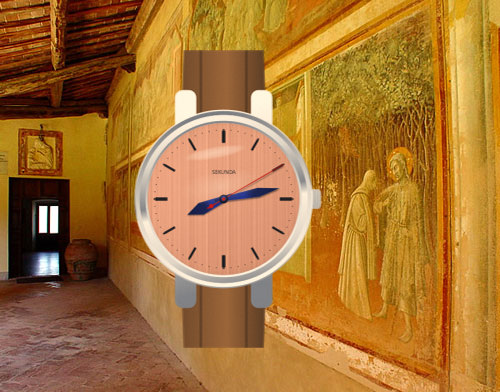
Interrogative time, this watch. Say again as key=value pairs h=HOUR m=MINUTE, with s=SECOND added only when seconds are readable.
h=8 m=13 s=10
